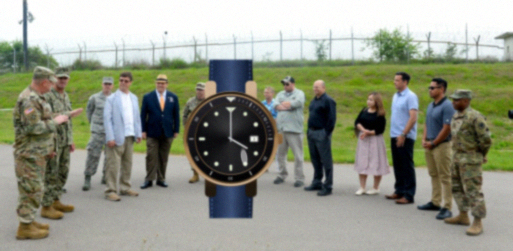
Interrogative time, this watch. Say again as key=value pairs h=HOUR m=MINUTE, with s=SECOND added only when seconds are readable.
h=4 m=0
